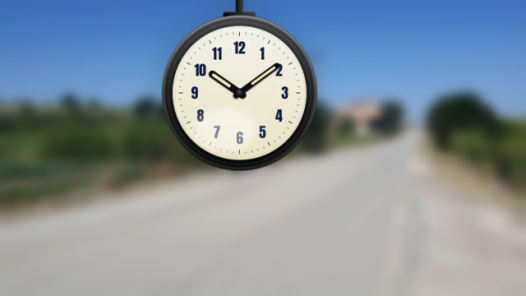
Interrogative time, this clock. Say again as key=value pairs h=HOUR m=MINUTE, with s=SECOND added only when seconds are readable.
h=10 m=9
